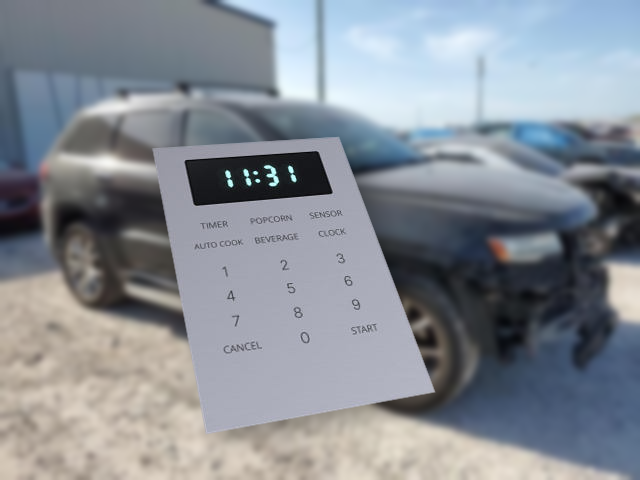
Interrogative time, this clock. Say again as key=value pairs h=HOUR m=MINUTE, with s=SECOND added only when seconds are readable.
h=11 m=31
